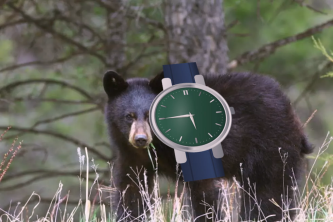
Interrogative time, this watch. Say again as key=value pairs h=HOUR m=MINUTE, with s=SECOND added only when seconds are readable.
h=5 m=45
